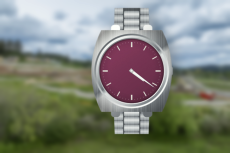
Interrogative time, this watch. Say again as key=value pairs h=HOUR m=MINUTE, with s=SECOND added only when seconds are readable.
h=4 m=21
